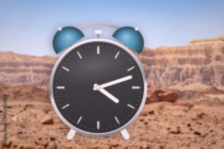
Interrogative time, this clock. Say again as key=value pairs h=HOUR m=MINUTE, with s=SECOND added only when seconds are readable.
h=4 m=12
